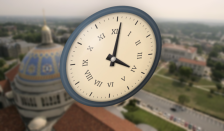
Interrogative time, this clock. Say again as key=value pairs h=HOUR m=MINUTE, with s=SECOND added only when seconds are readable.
h=4 m=1
